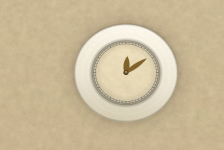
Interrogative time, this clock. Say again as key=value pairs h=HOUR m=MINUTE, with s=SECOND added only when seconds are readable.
h=12 m=9
